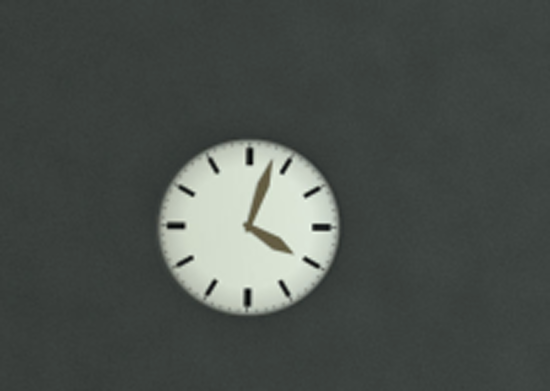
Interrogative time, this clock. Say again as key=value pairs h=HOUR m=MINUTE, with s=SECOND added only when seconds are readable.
h=4 m=3
